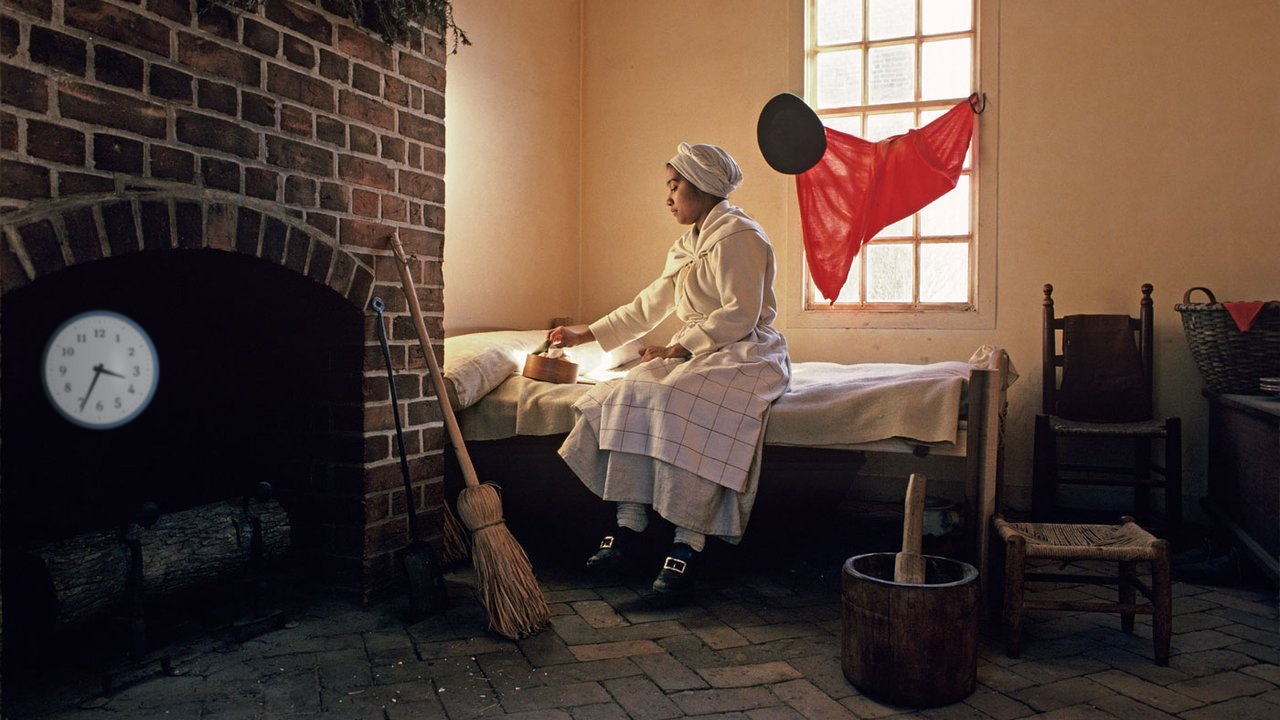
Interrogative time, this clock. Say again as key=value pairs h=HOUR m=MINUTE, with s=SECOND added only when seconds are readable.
h=3 m=34
